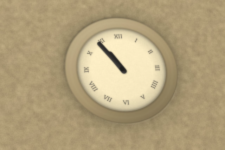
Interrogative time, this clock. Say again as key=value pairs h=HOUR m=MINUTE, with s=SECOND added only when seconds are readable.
h=10 m=54
